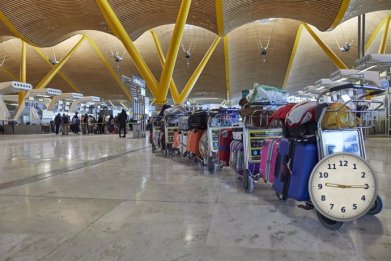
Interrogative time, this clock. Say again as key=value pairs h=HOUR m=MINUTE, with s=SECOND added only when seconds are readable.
h=9 m=15
